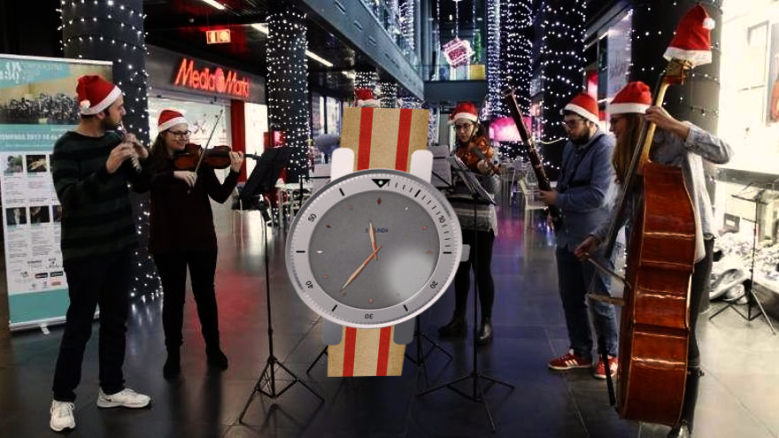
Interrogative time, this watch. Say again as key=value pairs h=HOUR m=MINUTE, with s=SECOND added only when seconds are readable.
h=11 m=36
